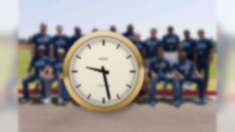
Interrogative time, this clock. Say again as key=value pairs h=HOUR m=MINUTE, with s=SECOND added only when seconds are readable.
h=9 m=28
